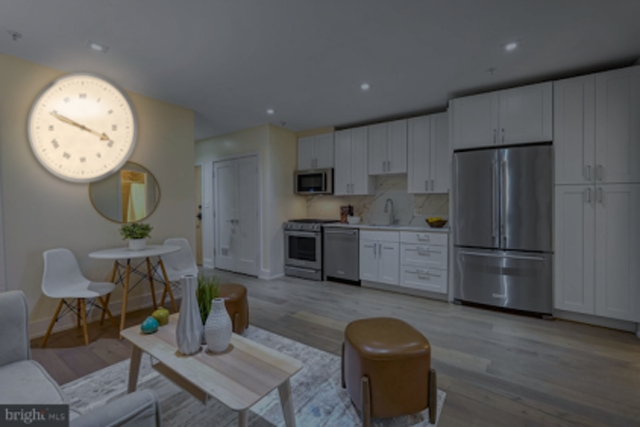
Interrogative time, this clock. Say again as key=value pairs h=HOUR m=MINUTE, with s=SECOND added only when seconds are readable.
h=3 m=49
